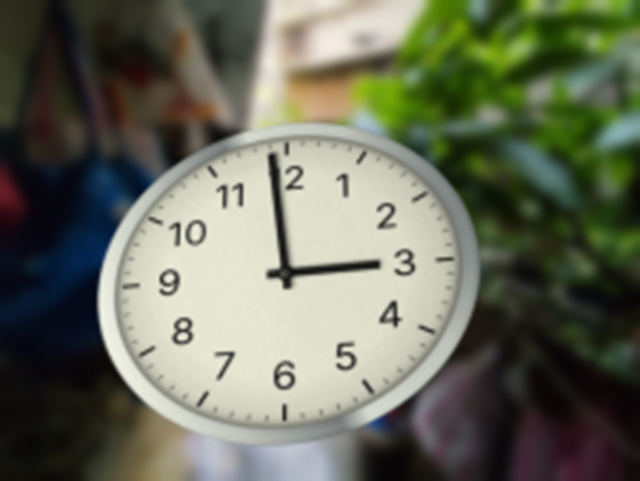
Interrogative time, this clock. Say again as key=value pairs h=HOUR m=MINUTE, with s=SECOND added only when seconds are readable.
h=2 m=59
